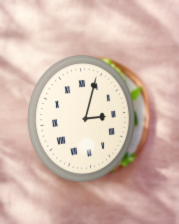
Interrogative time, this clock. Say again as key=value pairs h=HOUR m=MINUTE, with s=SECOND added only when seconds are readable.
h=3 m=4
